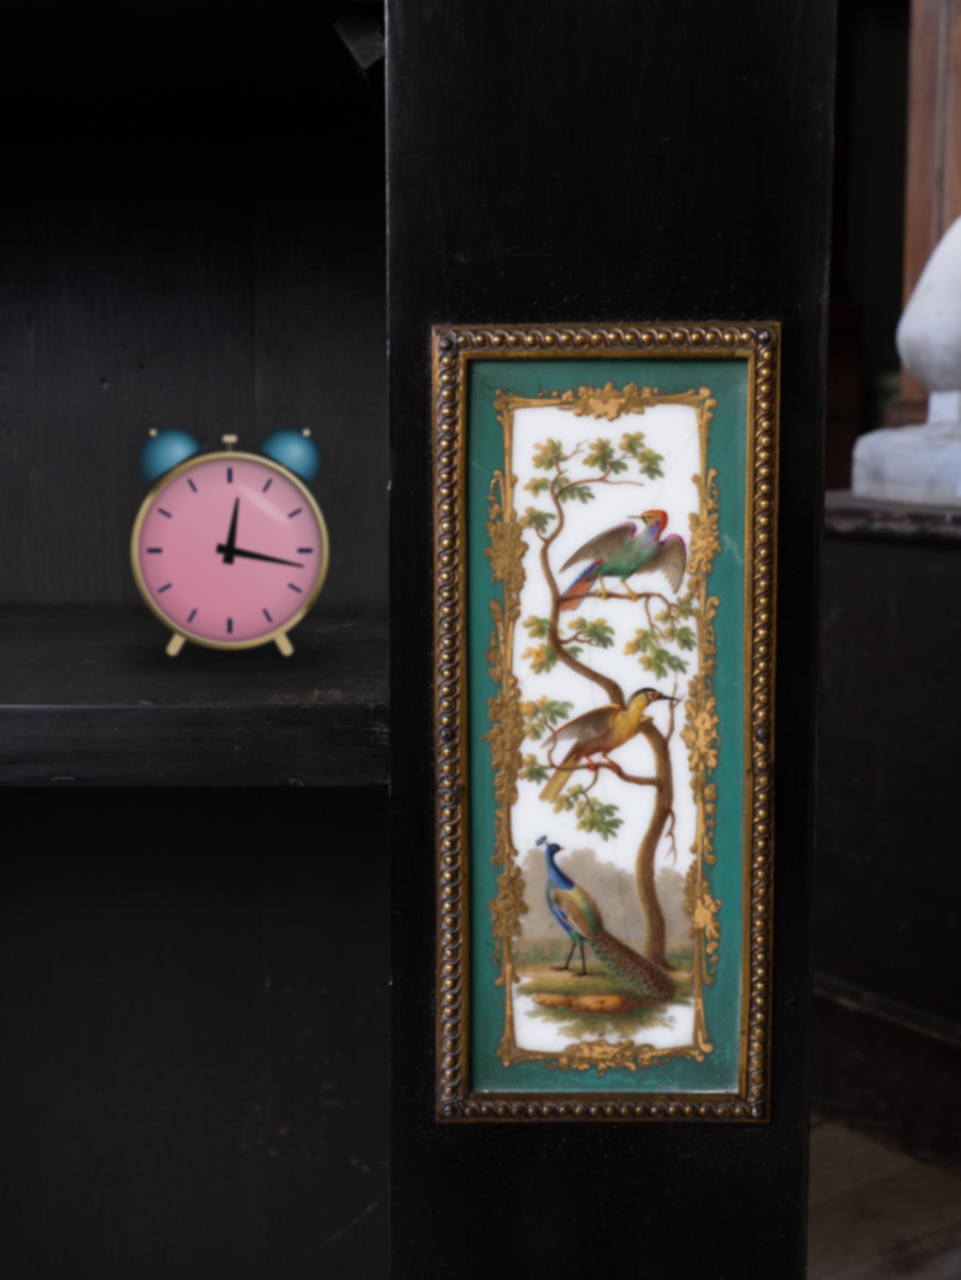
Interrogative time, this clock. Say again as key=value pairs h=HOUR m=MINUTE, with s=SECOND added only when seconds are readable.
h=12 m=17
